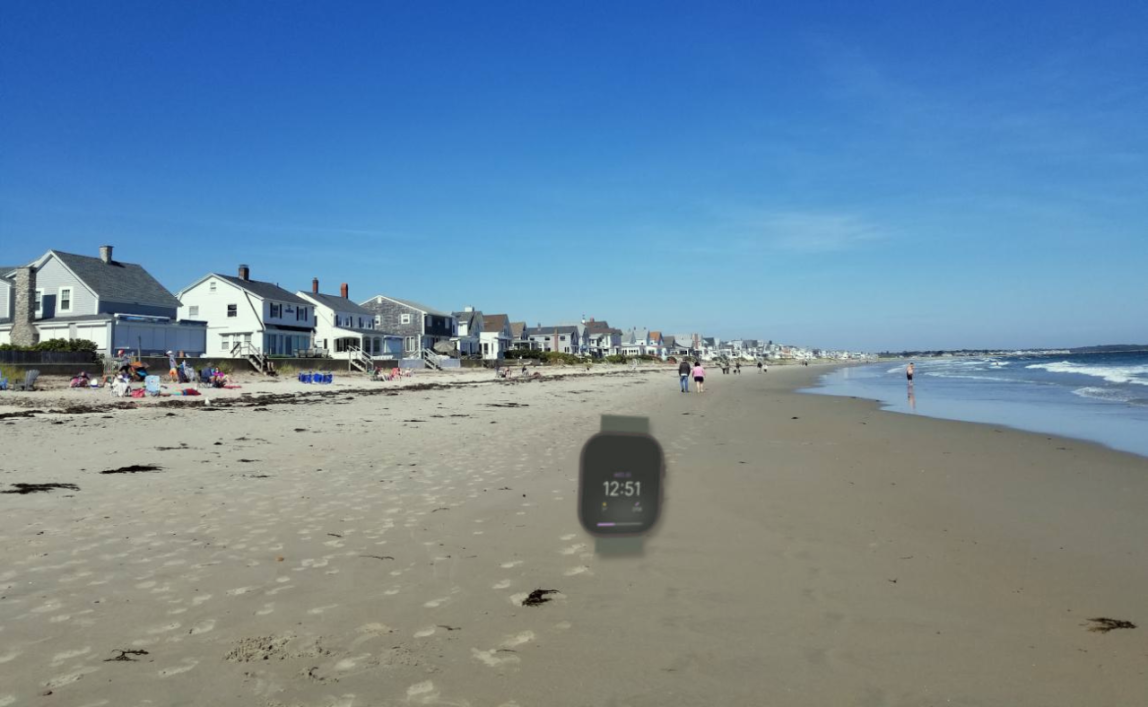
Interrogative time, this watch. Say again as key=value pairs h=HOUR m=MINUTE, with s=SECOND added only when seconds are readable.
h=12 m=51
